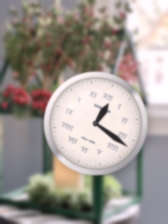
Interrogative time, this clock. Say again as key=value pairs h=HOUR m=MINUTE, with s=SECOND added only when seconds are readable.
h=12 m=17
